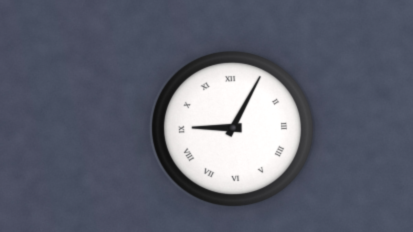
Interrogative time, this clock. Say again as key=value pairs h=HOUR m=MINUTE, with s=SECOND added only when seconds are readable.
h=9 m=5
